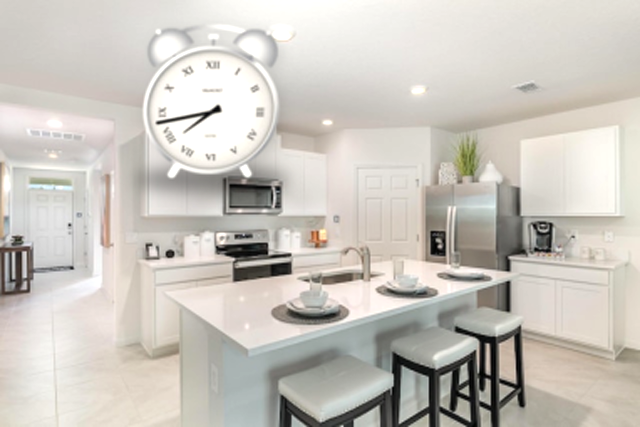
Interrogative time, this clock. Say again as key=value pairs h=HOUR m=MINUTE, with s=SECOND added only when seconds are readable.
h=7 m=43
